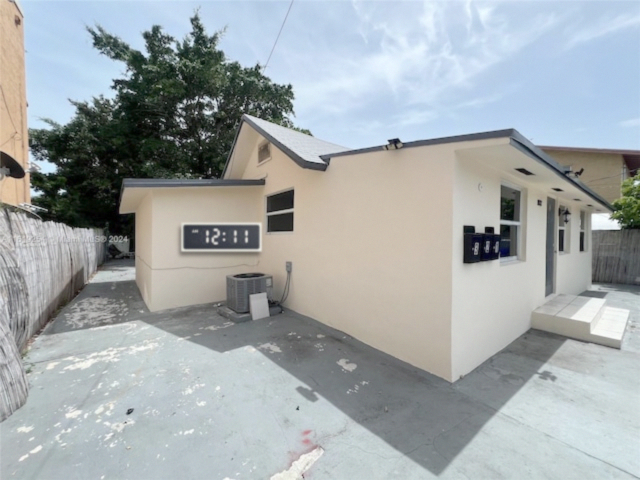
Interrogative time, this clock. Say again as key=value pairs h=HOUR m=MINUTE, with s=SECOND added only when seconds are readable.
h=12 m=11
